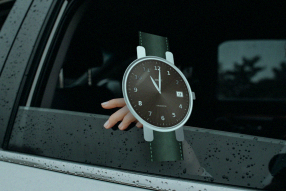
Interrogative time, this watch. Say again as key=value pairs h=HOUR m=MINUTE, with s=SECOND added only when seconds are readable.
h=11 m=1
